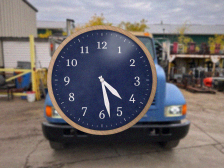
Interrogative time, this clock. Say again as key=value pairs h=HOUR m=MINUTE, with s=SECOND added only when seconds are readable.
h=4 m=28
